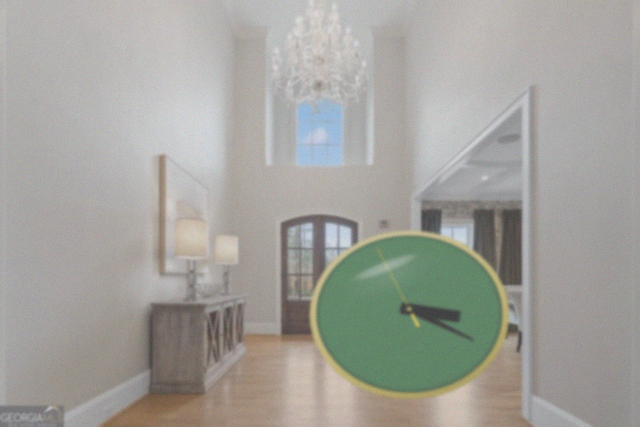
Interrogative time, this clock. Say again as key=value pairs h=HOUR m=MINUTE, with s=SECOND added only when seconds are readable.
h=3 m=19 s=56
